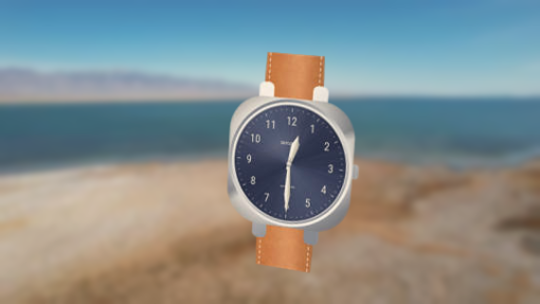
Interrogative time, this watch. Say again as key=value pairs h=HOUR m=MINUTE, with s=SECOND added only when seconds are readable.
h=12 m=30
